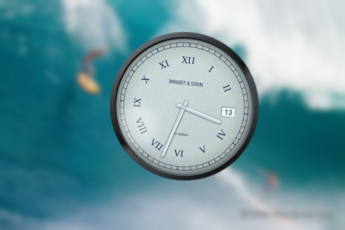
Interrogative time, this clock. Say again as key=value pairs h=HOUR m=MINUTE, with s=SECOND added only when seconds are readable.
h=3 m=33
